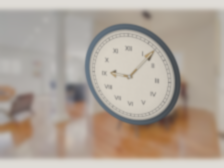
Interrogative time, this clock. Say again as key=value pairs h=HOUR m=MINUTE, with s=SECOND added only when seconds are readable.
h=9 m=7
